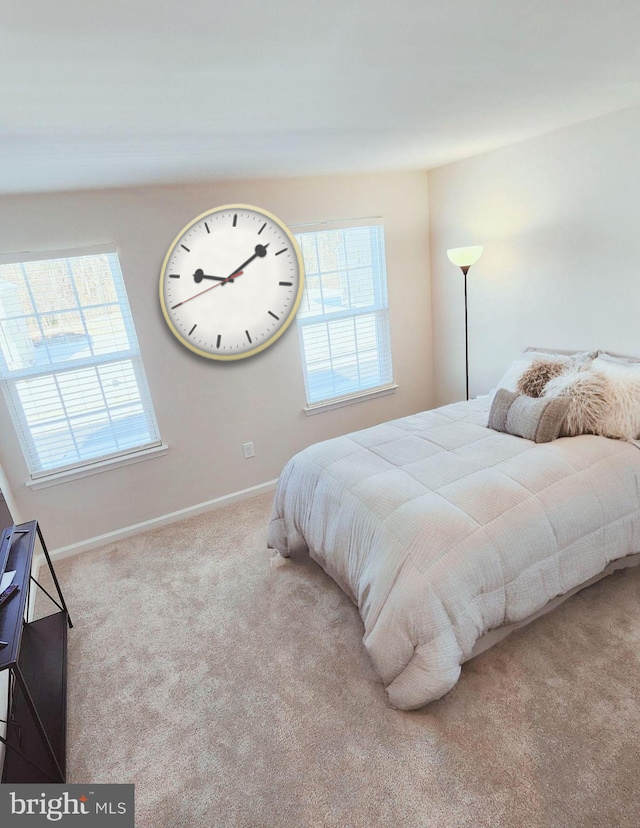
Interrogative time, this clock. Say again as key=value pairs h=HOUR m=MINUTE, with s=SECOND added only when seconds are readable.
h=9 m=7 s=40
